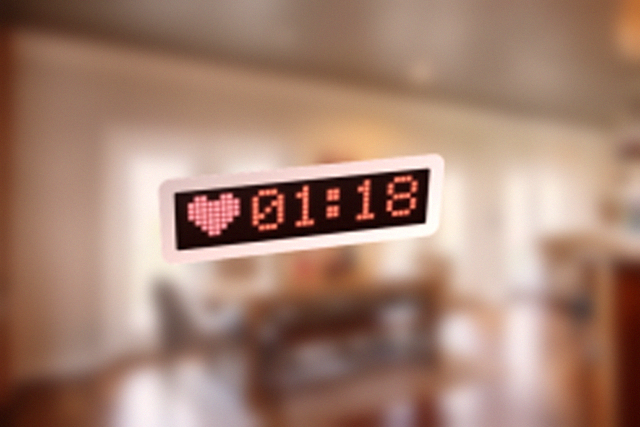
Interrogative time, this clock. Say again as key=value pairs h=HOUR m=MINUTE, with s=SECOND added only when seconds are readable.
h=1 m=18
